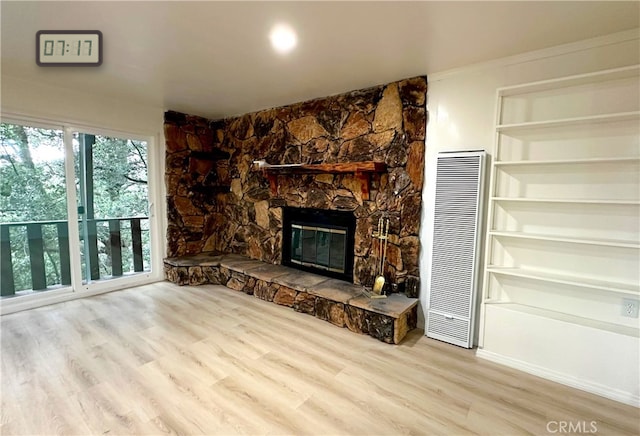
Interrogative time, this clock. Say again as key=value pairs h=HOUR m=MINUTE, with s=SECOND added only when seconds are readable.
h=7 m=17
